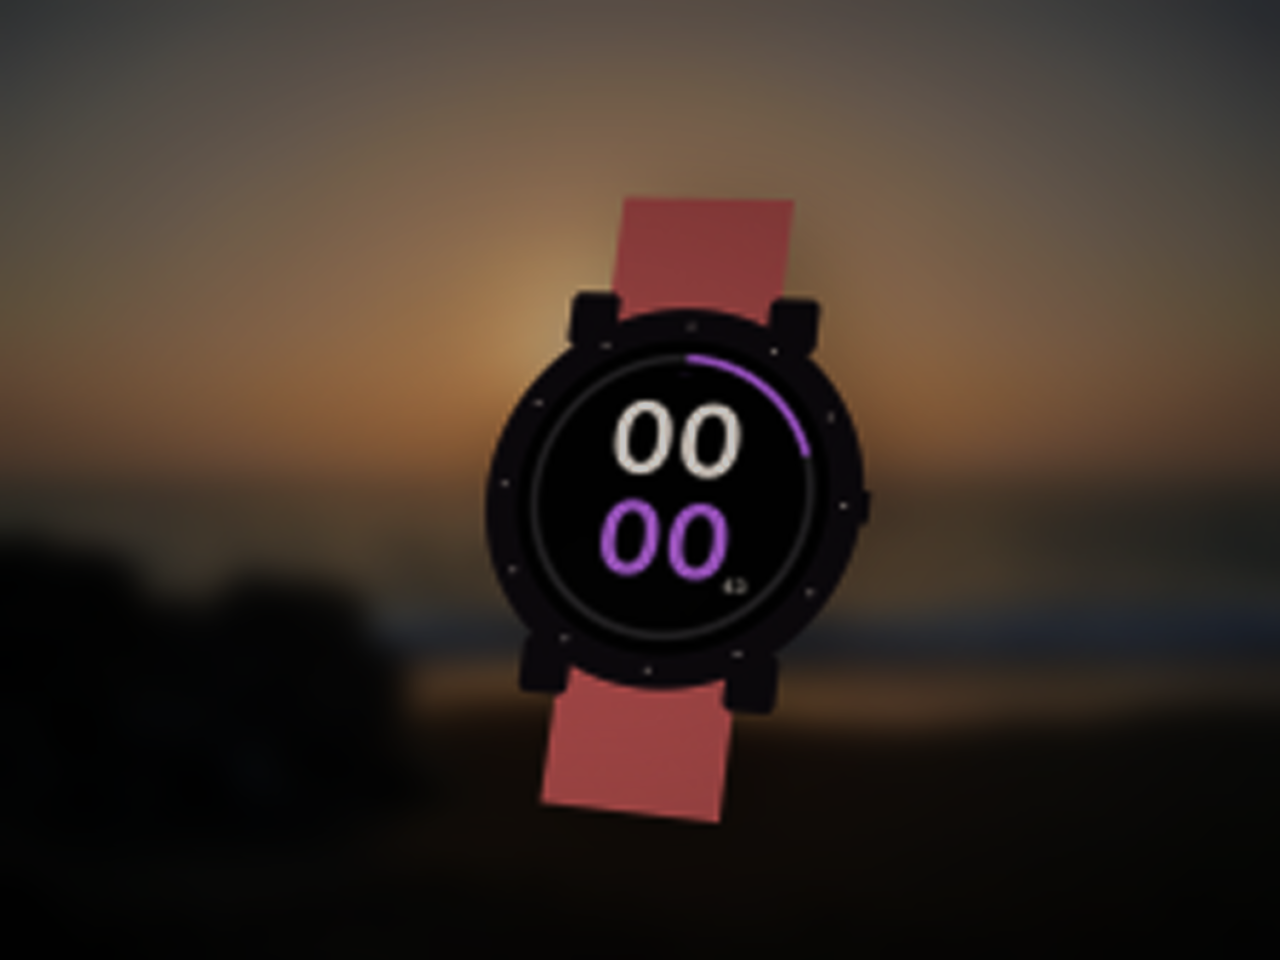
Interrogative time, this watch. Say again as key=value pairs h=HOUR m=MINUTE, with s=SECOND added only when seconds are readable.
h=0 m=0
